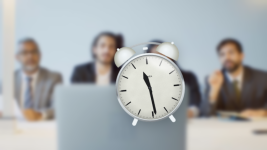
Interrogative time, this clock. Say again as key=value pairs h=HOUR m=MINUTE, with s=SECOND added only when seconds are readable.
h=11 m=29
